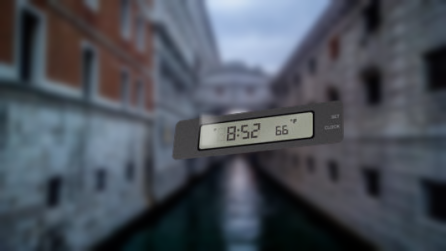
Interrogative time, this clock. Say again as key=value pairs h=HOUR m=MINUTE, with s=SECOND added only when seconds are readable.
h=8 m=52
